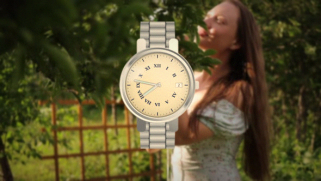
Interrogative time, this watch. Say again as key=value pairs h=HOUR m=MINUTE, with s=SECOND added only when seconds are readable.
h=7 m=47
